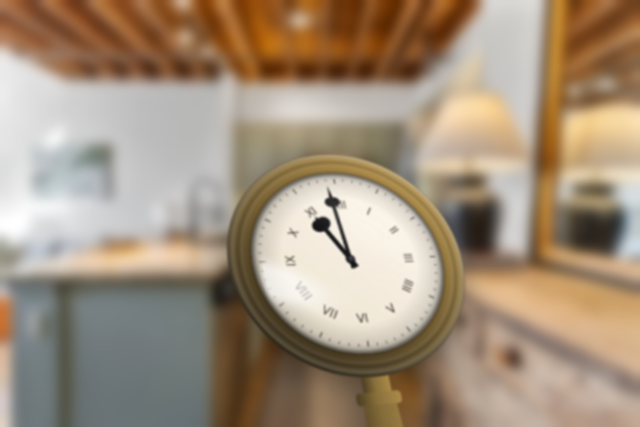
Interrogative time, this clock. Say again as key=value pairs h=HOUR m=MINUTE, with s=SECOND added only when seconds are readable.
h=10 m=59
